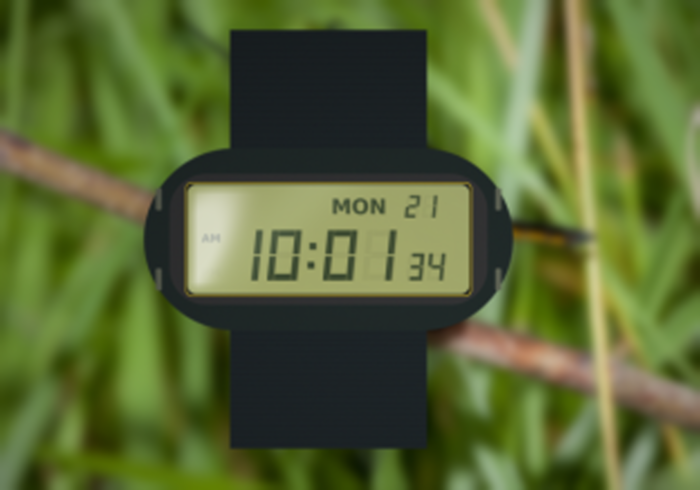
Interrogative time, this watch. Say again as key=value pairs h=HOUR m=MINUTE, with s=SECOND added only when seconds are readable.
h=10 m=1 s=34
